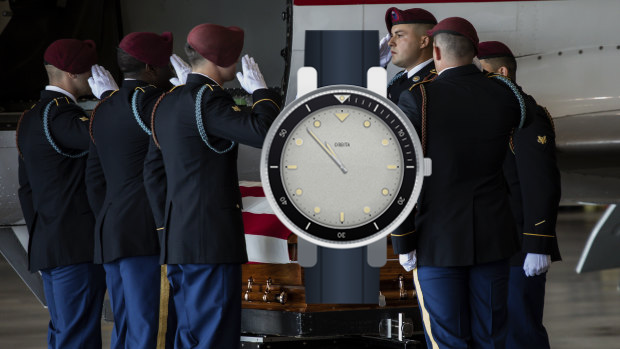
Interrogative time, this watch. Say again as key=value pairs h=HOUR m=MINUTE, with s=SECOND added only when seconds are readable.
h=10 m=53
